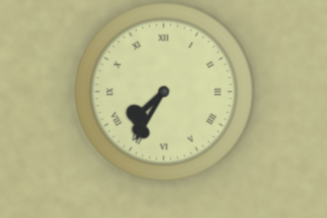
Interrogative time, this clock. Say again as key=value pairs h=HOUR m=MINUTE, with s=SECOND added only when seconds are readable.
h=7 m=35
